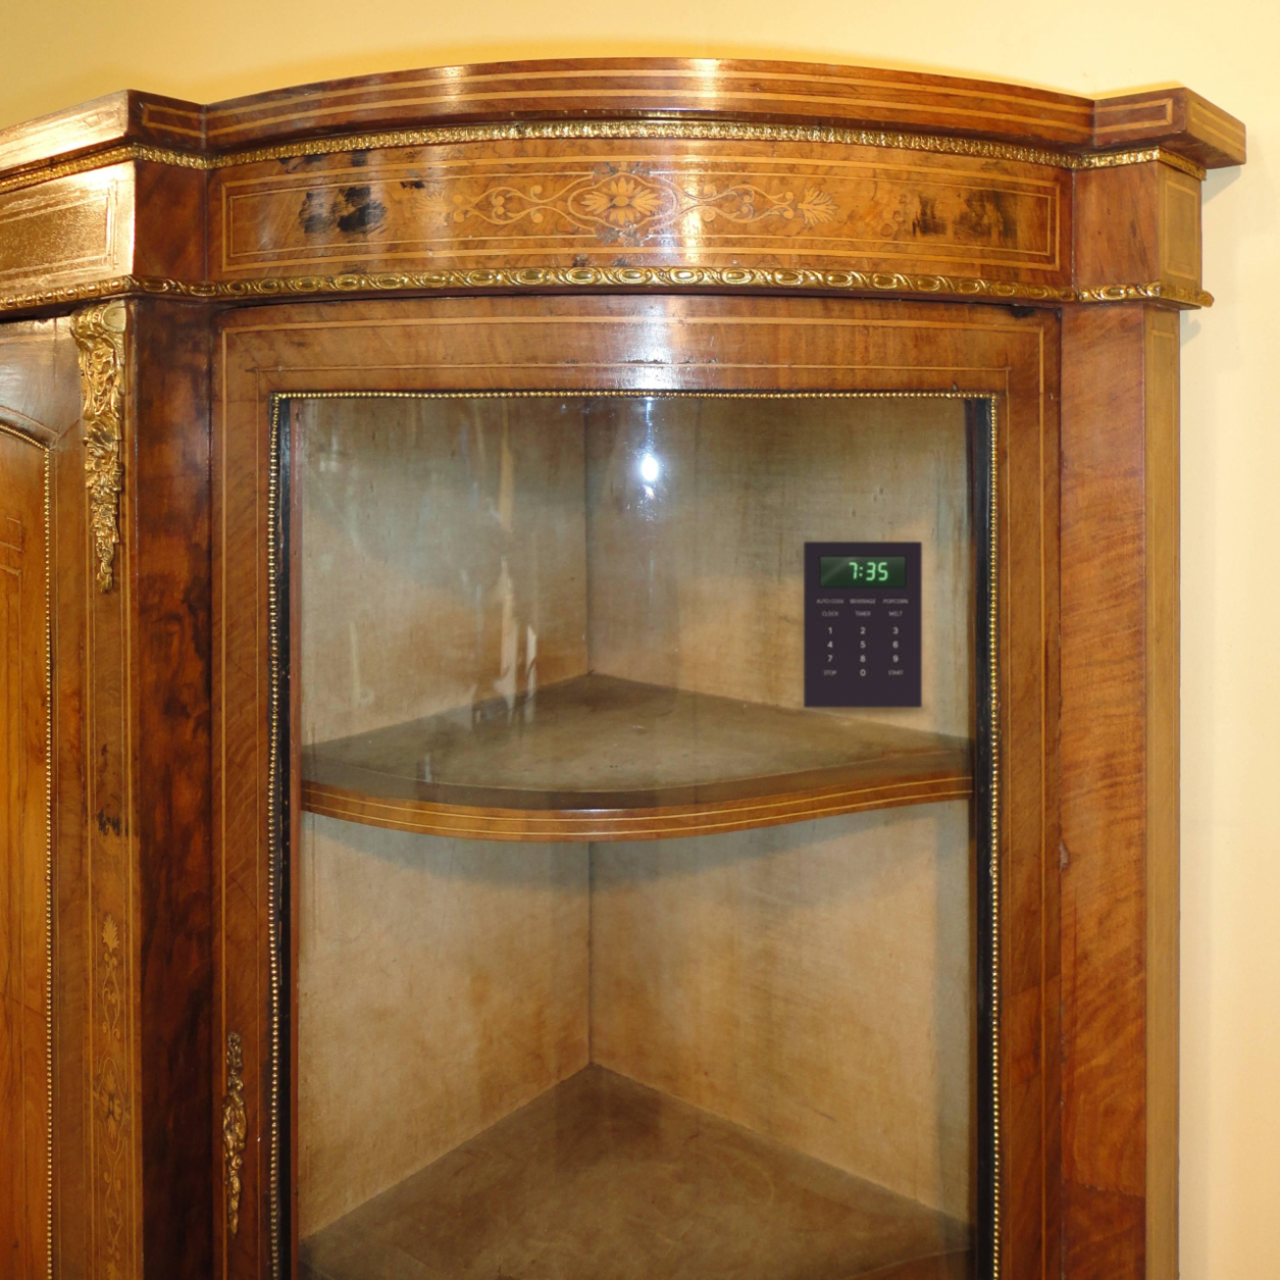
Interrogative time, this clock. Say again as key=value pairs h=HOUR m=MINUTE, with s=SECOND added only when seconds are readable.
h=7 m=35
